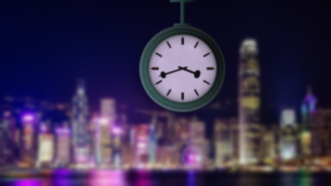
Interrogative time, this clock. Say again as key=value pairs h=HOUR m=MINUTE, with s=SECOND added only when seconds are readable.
h=3 m=42
